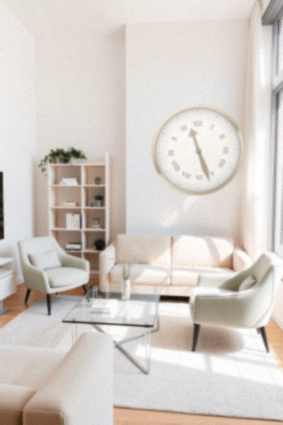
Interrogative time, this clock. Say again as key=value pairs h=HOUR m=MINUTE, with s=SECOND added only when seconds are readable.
h=11 m=27
